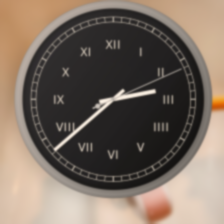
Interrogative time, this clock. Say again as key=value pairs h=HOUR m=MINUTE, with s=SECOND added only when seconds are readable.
h=2 m=38 s=11
